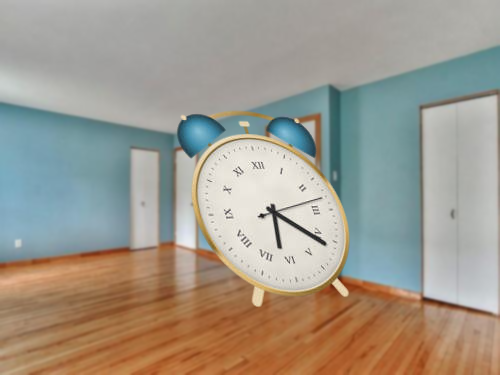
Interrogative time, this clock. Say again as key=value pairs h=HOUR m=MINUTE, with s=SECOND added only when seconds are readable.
h=6 m=21 s=13
